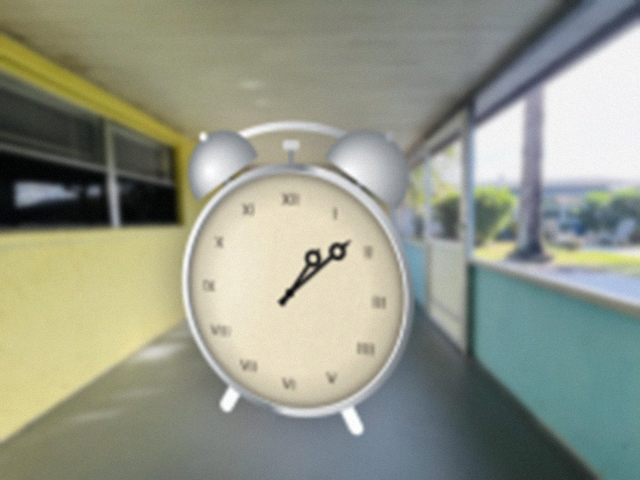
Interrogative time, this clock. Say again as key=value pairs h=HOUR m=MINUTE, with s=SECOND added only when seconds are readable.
h=1 m=8
